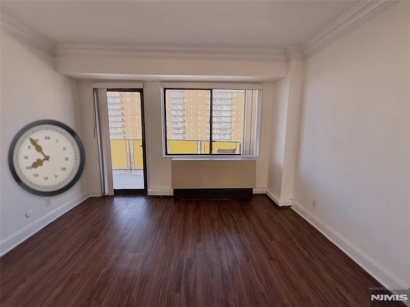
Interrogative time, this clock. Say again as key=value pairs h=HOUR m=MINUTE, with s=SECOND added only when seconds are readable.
h=7 m=53
